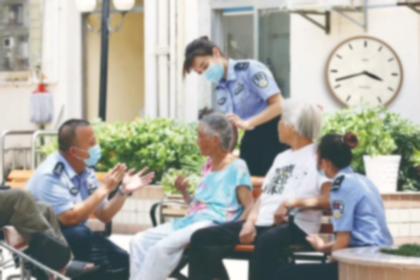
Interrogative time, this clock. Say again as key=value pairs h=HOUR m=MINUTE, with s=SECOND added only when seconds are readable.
h=3 m=42
